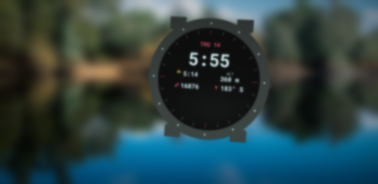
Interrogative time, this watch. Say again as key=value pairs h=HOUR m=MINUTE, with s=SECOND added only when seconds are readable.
h=5 m=55
